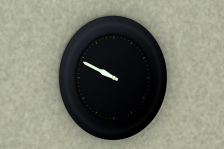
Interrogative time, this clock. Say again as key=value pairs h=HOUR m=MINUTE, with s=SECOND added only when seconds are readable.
h=9 m=49
